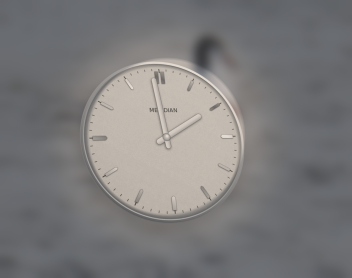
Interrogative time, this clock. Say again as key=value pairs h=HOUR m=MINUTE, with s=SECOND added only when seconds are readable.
h=1 m=59
